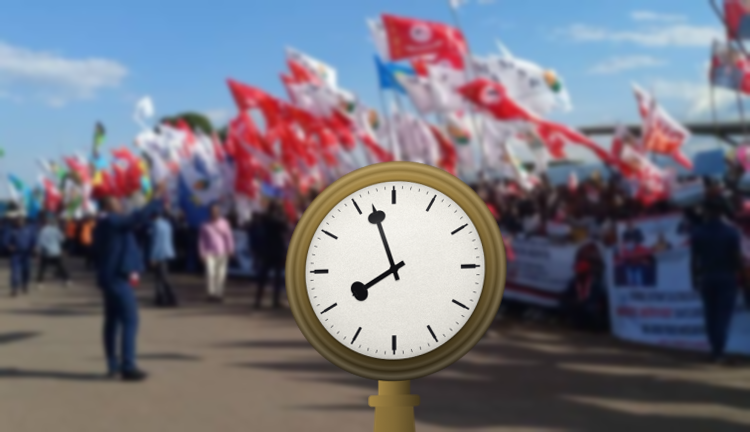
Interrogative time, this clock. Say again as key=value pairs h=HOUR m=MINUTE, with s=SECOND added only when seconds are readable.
h=7 m=57
